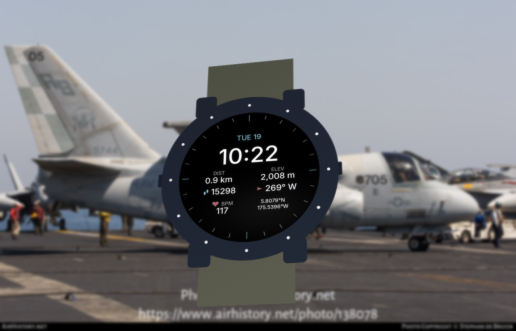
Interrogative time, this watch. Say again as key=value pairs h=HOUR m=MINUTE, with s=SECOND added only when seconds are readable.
h=10 m=22
